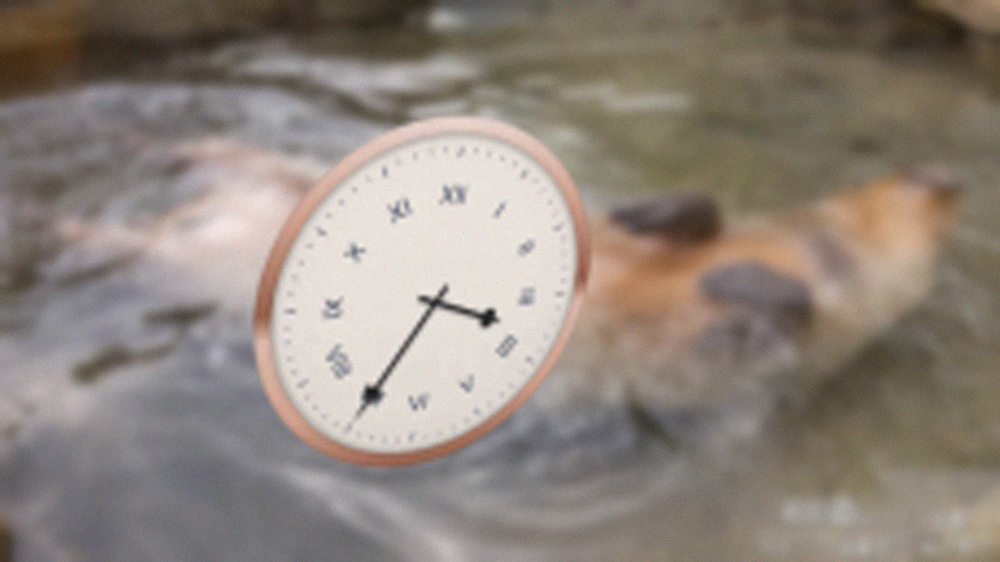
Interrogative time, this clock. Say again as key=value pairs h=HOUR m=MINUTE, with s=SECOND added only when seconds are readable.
h=3 m=35
